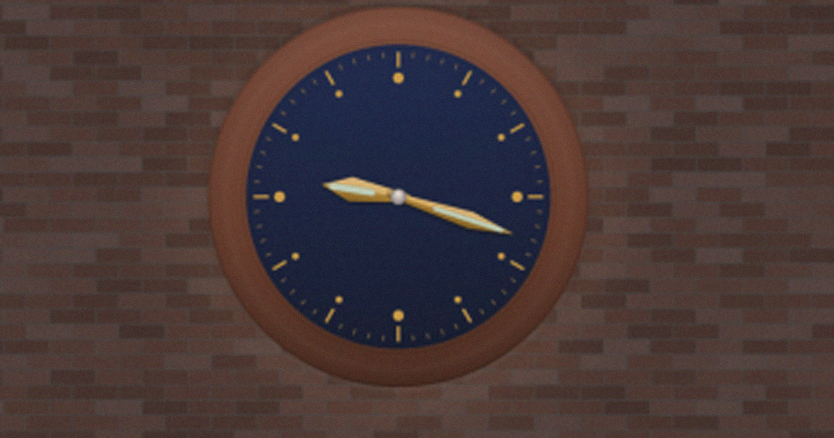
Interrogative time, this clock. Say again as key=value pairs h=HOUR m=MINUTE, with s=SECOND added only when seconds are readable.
h=9 m=18
